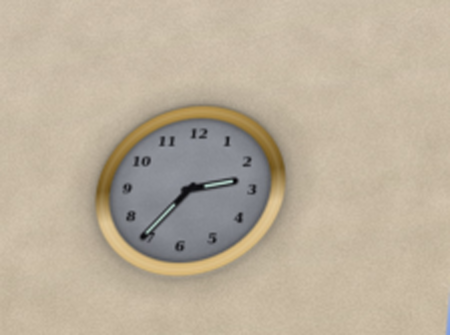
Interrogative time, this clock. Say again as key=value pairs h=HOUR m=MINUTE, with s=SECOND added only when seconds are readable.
h=2 m=36
